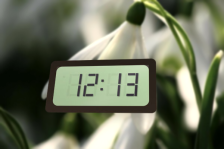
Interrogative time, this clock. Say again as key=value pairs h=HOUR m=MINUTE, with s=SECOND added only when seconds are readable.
h=12 m=13
